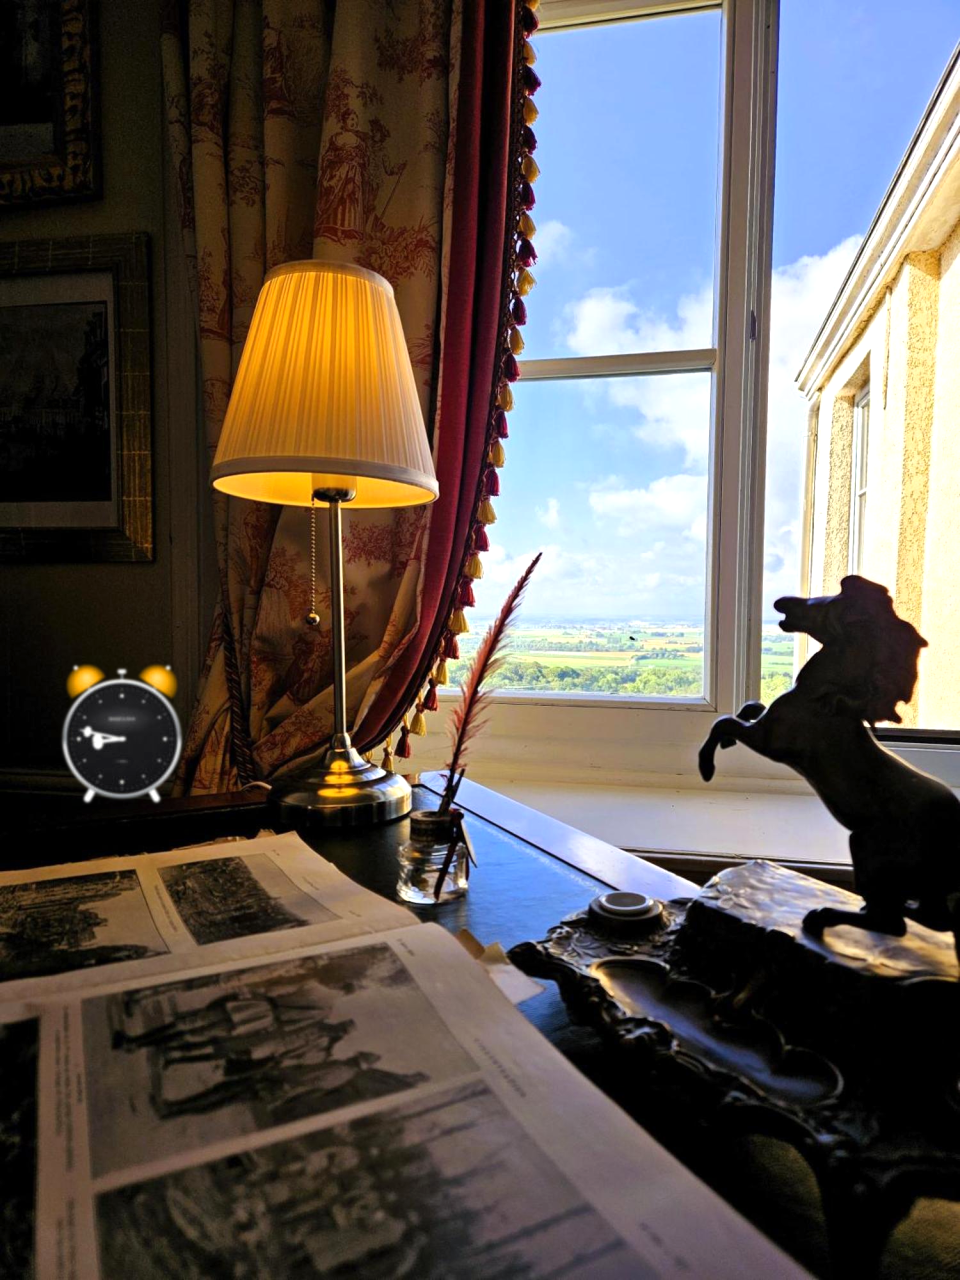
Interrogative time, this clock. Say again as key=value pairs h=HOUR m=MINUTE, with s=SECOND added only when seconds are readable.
h=8 m=47
